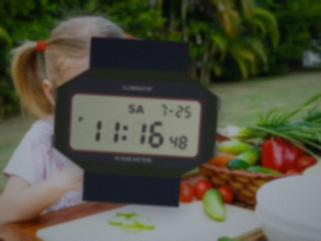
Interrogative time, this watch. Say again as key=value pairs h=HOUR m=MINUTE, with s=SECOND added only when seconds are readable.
h=11 m=16 s=48
